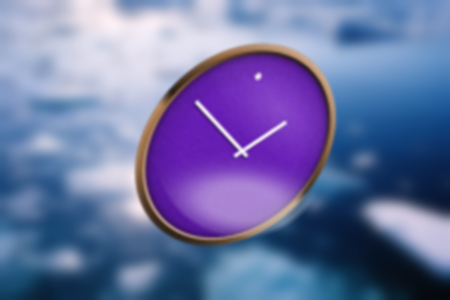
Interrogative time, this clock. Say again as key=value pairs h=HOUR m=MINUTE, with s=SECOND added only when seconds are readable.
h=1 m=52
